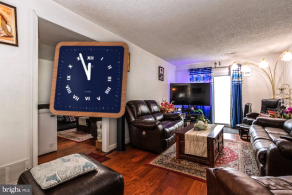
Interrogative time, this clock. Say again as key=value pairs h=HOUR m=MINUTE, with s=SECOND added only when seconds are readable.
h=11 m=56
